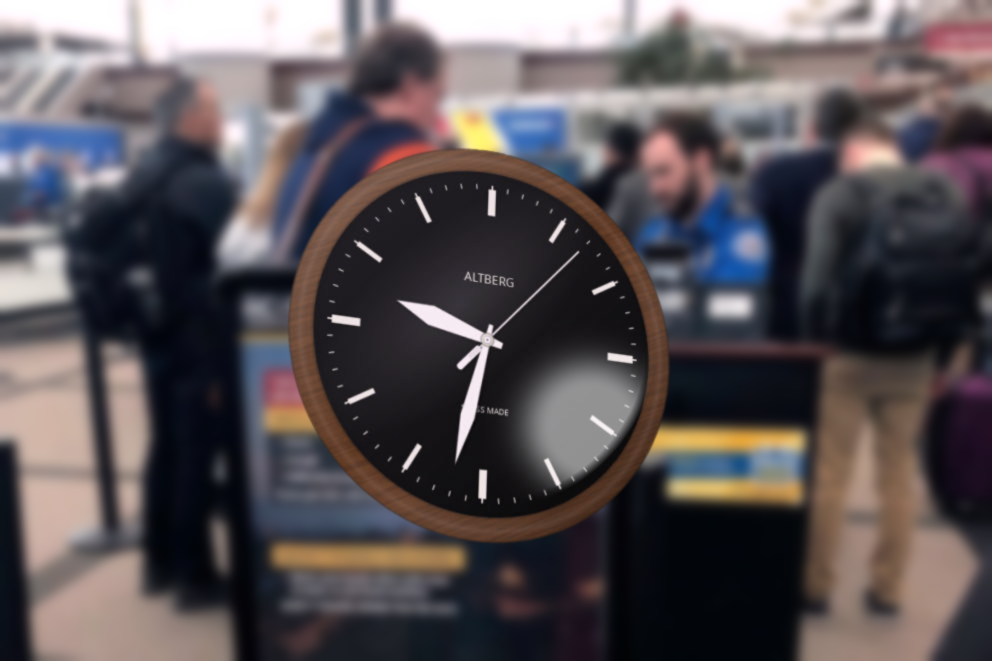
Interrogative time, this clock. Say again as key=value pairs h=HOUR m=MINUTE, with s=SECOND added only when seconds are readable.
h=9 m=32 s=7
